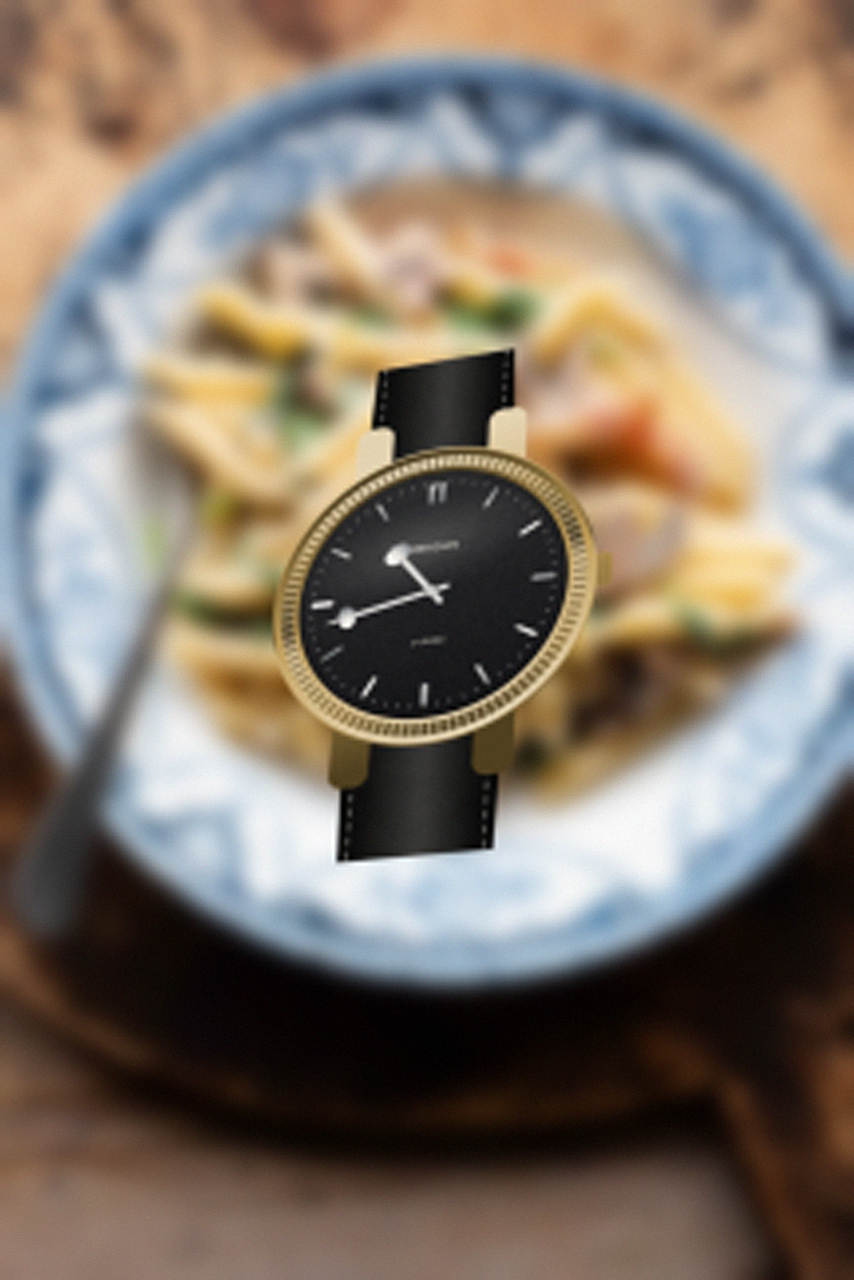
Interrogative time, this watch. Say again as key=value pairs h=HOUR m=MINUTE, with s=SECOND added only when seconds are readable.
h=10 m=43
